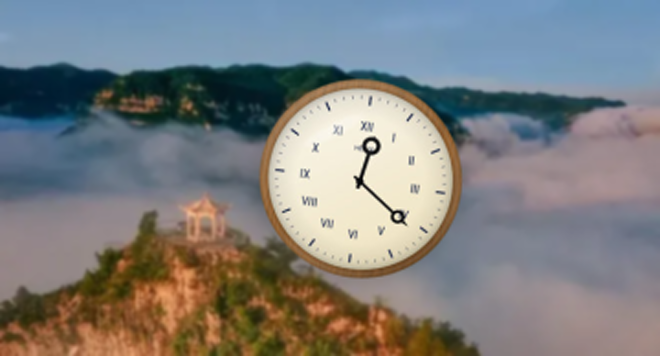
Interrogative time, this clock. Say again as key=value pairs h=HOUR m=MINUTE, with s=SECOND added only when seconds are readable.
h=12 m=21
